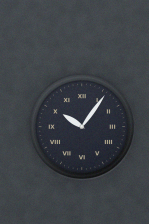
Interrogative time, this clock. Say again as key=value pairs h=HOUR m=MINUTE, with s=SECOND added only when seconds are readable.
h=10 m=6
